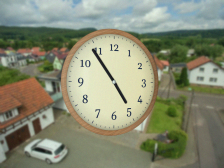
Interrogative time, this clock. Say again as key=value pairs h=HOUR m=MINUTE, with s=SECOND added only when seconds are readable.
h=4 m=54
